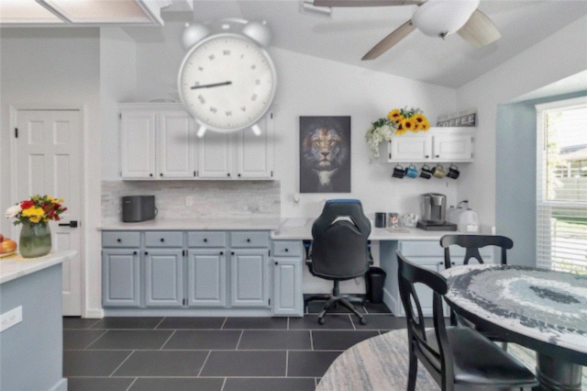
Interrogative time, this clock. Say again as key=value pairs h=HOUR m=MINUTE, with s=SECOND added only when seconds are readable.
h=8 m=44
